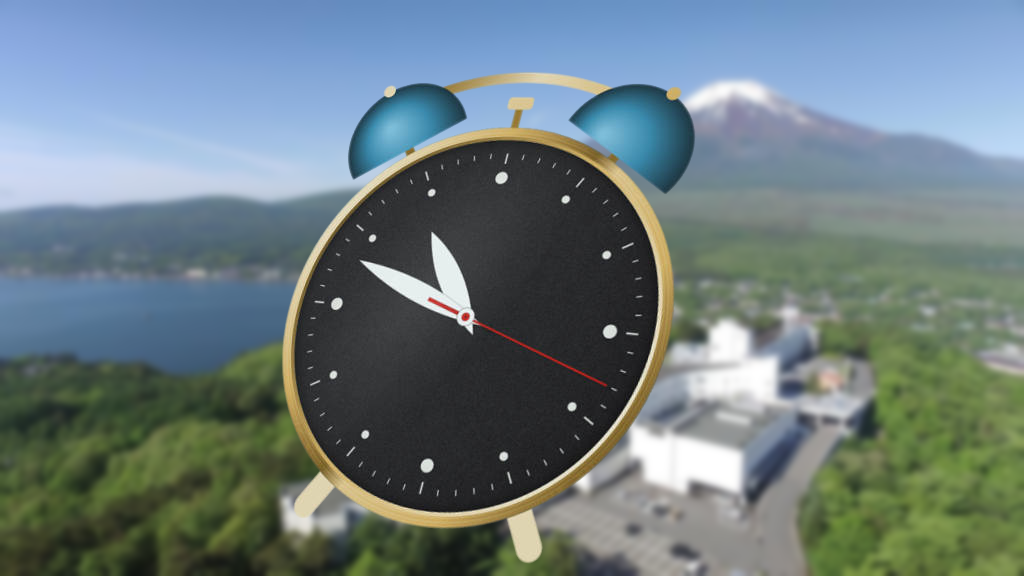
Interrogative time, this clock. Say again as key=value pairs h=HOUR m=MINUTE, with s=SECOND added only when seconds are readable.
h=10 m=48 s=18
